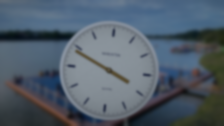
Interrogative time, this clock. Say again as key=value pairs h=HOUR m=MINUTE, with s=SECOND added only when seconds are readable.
h=3 m=49
